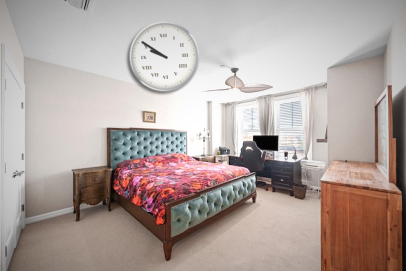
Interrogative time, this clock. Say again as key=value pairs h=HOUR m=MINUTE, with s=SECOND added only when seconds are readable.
h=9 m=51
